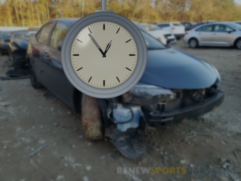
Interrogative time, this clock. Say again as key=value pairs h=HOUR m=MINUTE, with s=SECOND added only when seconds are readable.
h=12 m=54
